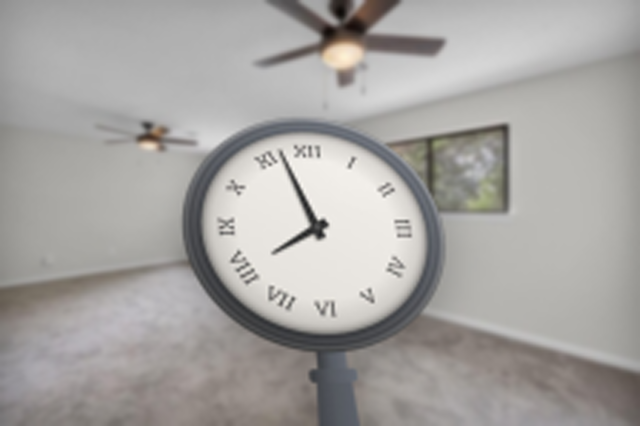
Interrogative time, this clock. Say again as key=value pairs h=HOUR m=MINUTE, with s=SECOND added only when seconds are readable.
h=7 m=57
